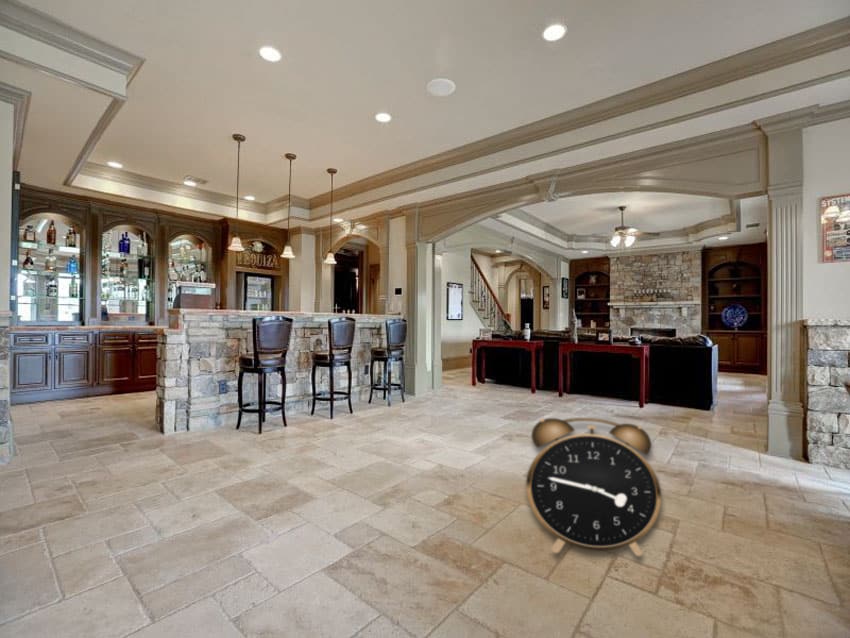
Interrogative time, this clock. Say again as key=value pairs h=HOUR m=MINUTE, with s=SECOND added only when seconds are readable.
h=3 m=47
